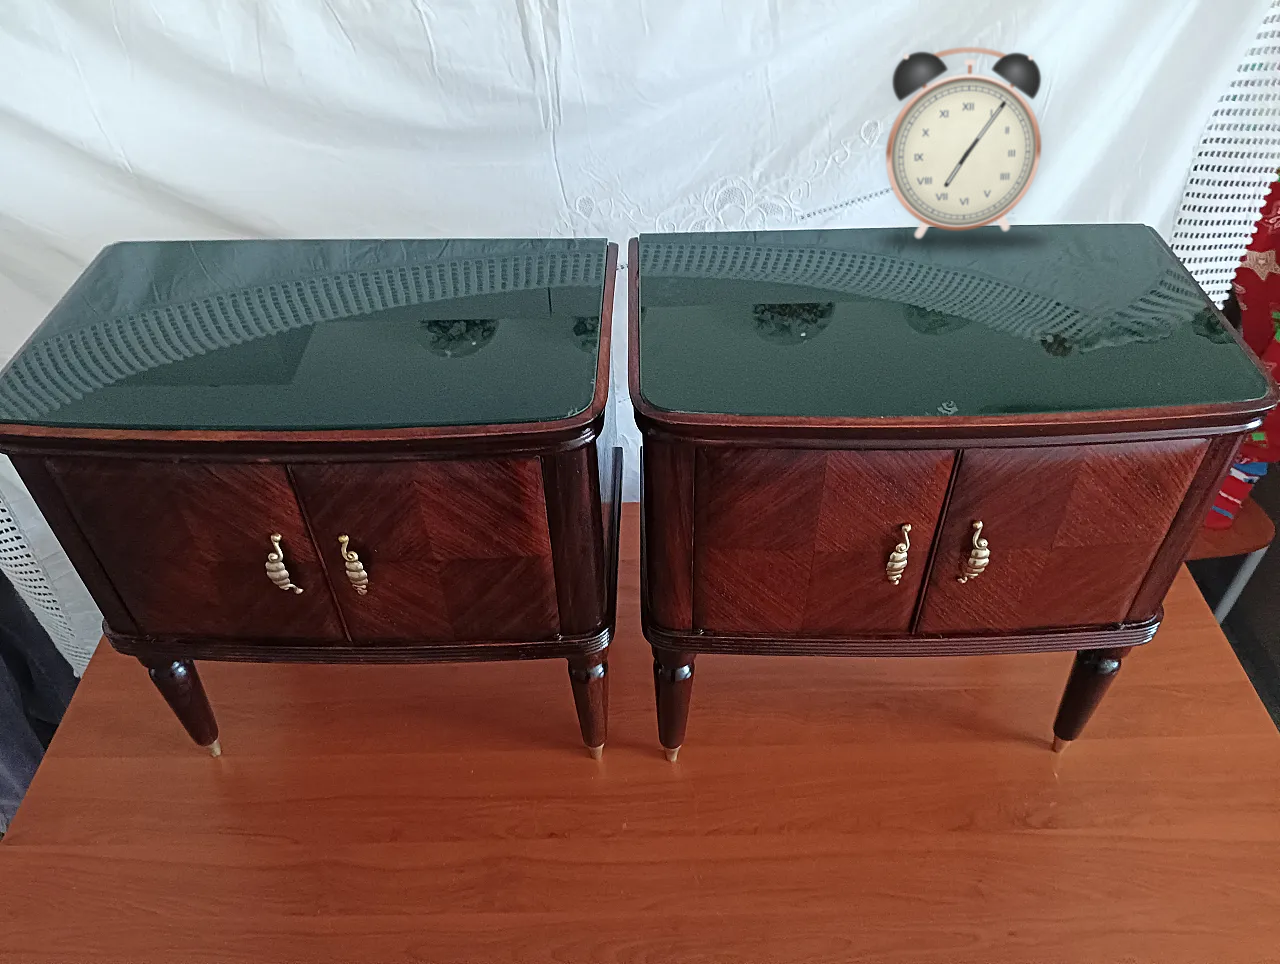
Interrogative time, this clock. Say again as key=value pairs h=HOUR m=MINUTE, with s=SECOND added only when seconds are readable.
h=7 m=6
